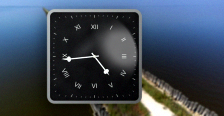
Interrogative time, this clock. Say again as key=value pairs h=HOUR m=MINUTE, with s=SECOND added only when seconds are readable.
h=4 m=44
